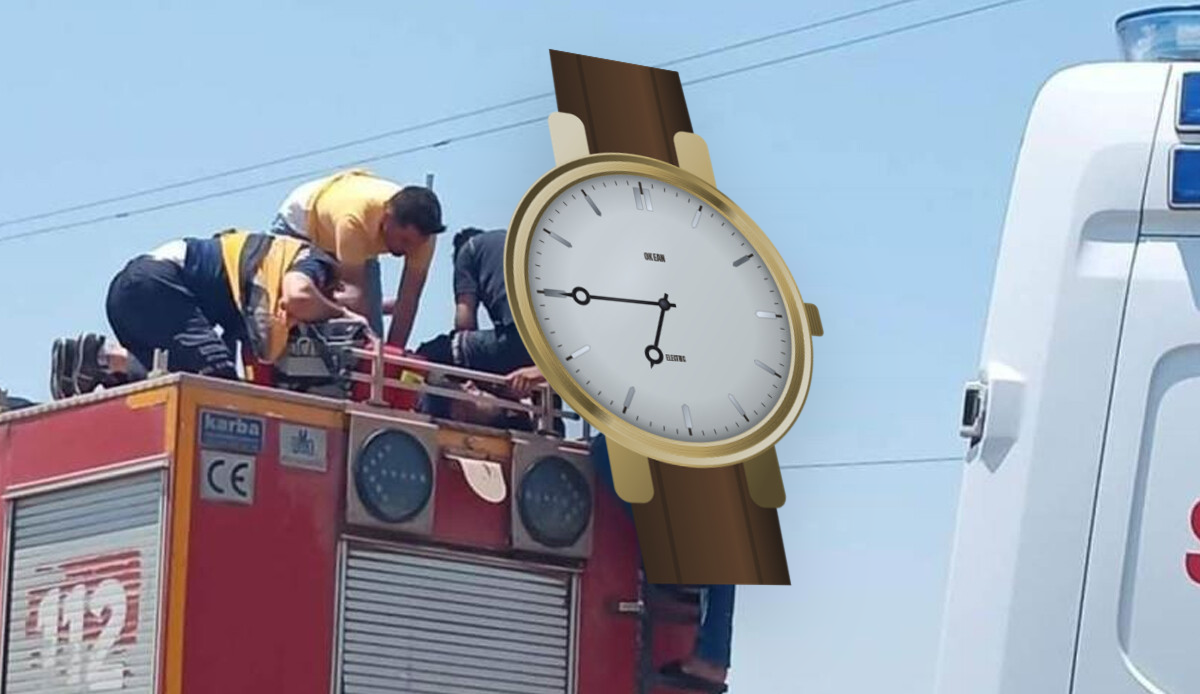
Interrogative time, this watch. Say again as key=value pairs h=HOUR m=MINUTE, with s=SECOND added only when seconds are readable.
h=6 m=45
